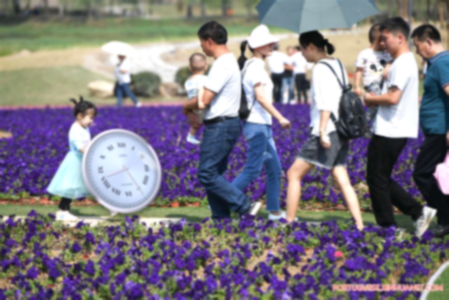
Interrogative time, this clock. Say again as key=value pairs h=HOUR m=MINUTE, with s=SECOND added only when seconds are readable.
h=8 m=25
